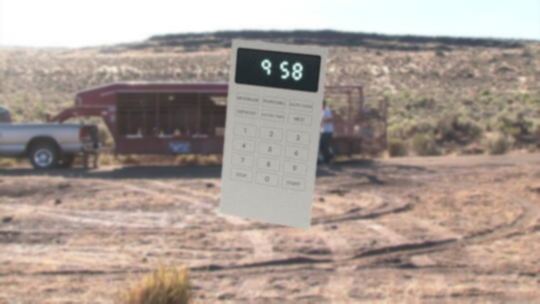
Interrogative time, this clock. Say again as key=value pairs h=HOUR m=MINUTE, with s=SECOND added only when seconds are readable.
h=9 m=58
